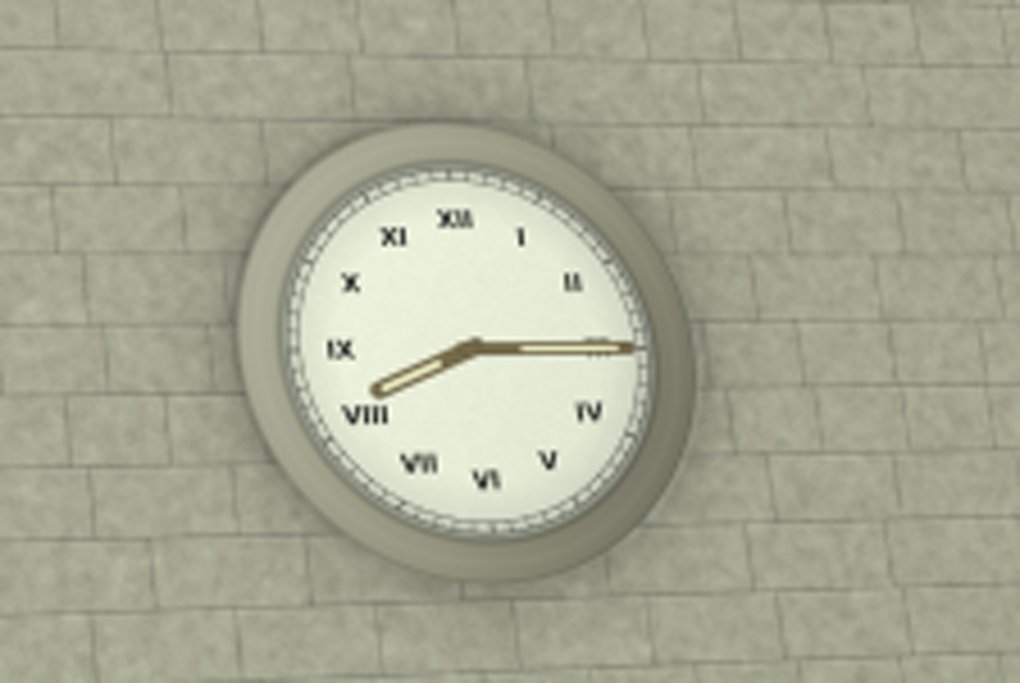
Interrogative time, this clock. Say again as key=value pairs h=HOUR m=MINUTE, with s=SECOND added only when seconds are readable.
h=8 m=15
